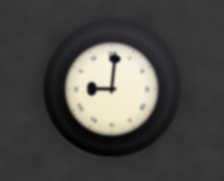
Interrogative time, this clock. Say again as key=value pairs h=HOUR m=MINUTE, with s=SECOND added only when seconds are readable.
h=9 m=1
